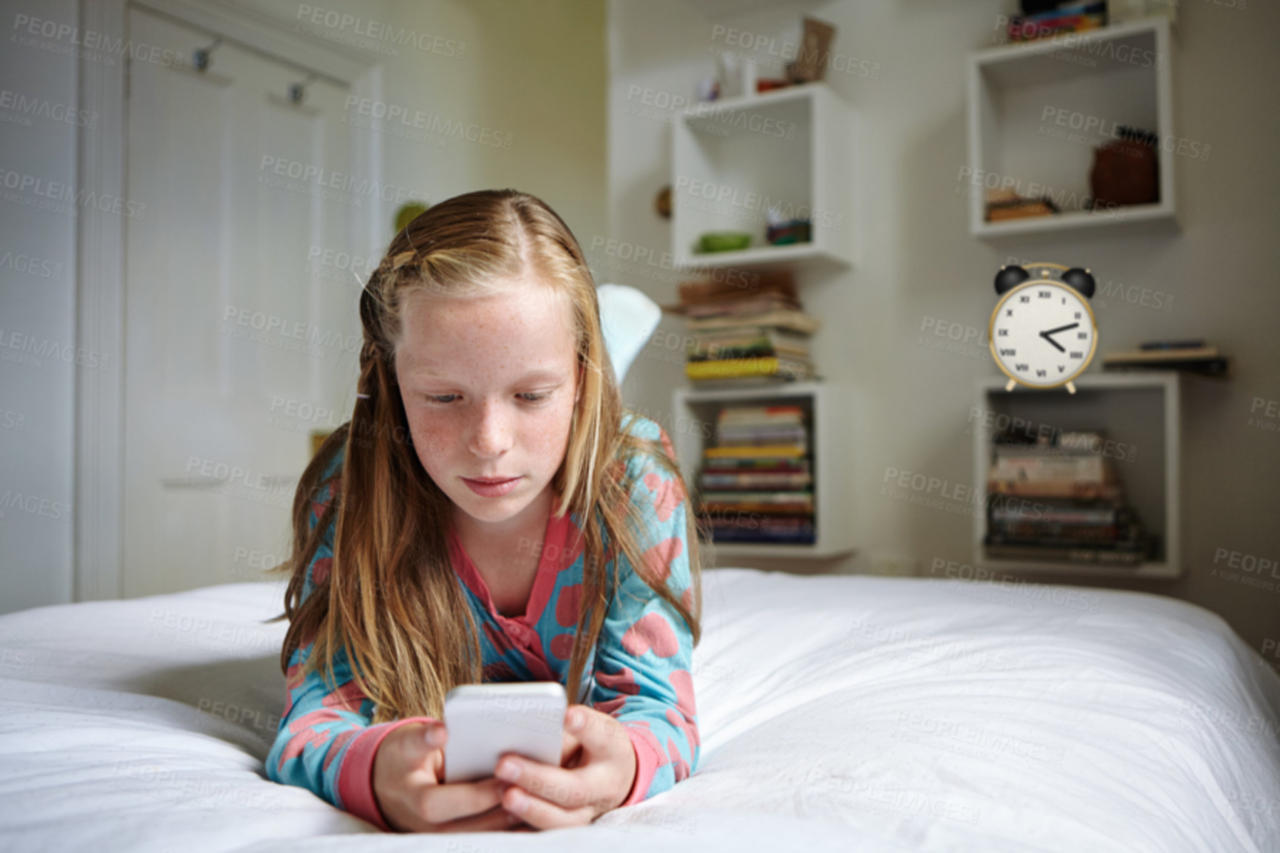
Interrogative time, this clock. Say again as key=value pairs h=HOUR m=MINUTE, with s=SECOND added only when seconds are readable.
h=4 m=12
